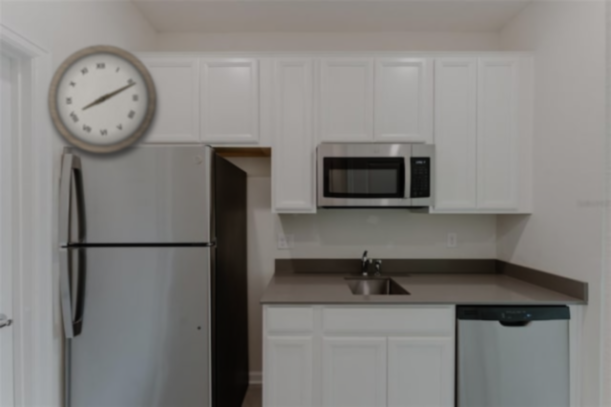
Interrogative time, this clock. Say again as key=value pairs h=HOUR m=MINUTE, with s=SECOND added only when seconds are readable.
h=8 m=11
